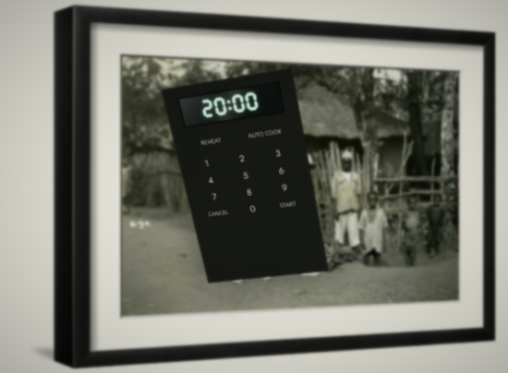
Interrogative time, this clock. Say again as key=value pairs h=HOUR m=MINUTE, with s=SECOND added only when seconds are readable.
h=20 m=0
